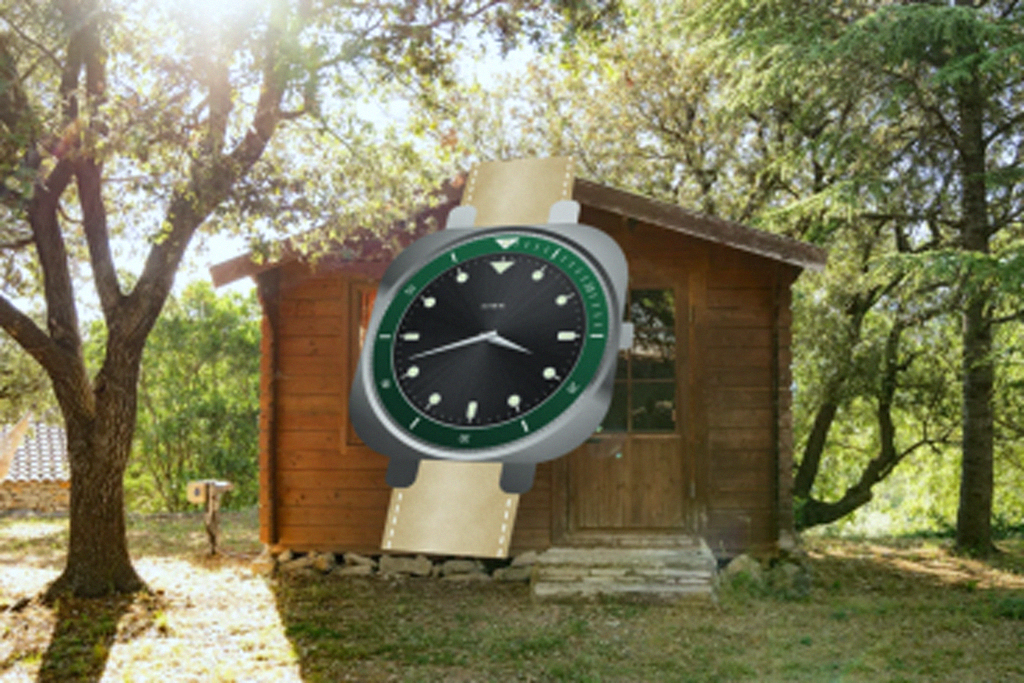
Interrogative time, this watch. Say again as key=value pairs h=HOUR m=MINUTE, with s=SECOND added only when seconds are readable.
h=3 m=42
